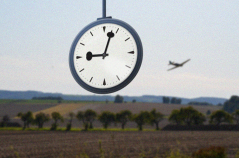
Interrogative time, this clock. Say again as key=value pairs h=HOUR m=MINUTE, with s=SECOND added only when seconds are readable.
h=9 m=3
